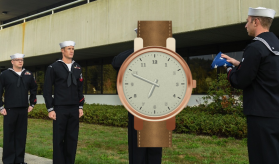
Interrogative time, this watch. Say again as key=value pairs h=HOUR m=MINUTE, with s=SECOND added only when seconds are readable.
h=6 m=49
